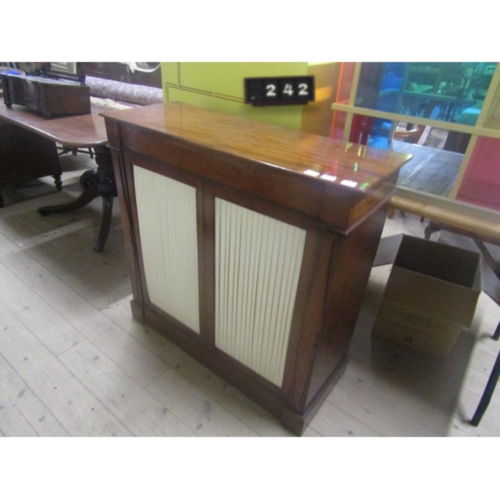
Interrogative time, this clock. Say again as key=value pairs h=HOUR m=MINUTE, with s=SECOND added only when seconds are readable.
h=2 m=42
